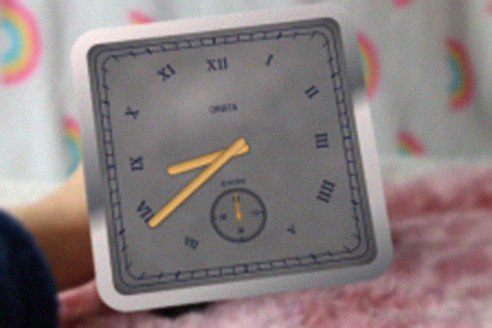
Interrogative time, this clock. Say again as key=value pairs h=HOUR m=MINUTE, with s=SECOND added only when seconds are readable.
h=8 m=39
